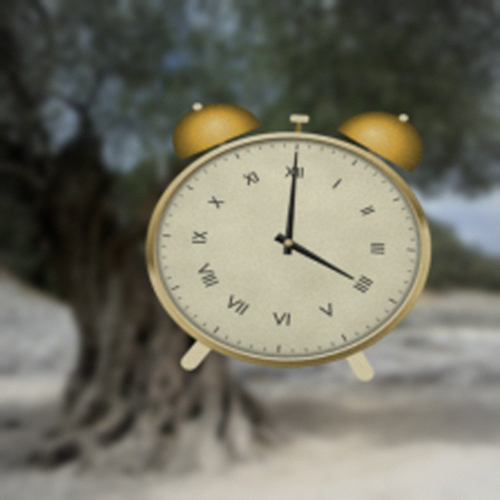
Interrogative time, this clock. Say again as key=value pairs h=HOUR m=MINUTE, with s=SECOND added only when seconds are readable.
h=4 m=0
